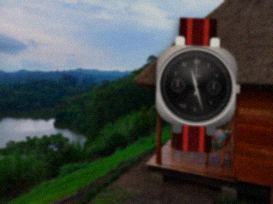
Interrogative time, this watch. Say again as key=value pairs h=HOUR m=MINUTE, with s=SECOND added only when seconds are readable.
h=11 m=27
